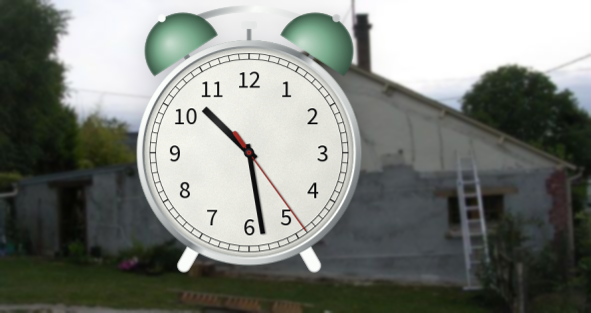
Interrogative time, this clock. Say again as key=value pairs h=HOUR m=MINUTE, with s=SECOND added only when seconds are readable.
h=10 m=28 s=24
